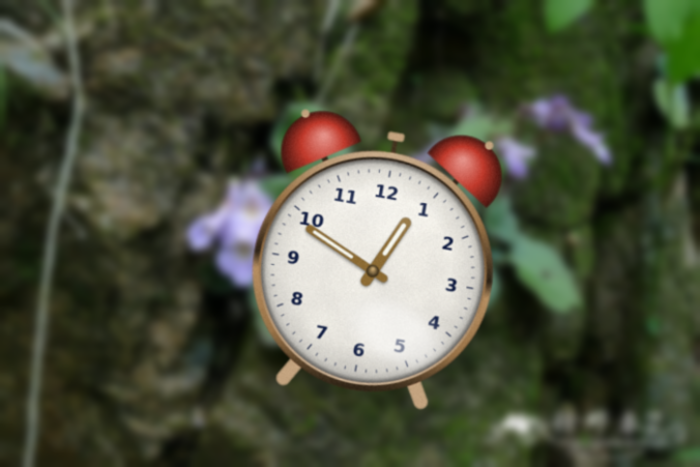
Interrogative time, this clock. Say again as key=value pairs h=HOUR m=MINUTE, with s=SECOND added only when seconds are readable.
h=12 m=49
